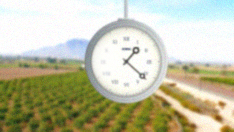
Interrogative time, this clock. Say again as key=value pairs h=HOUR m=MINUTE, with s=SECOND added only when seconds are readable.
h=1 m=22
